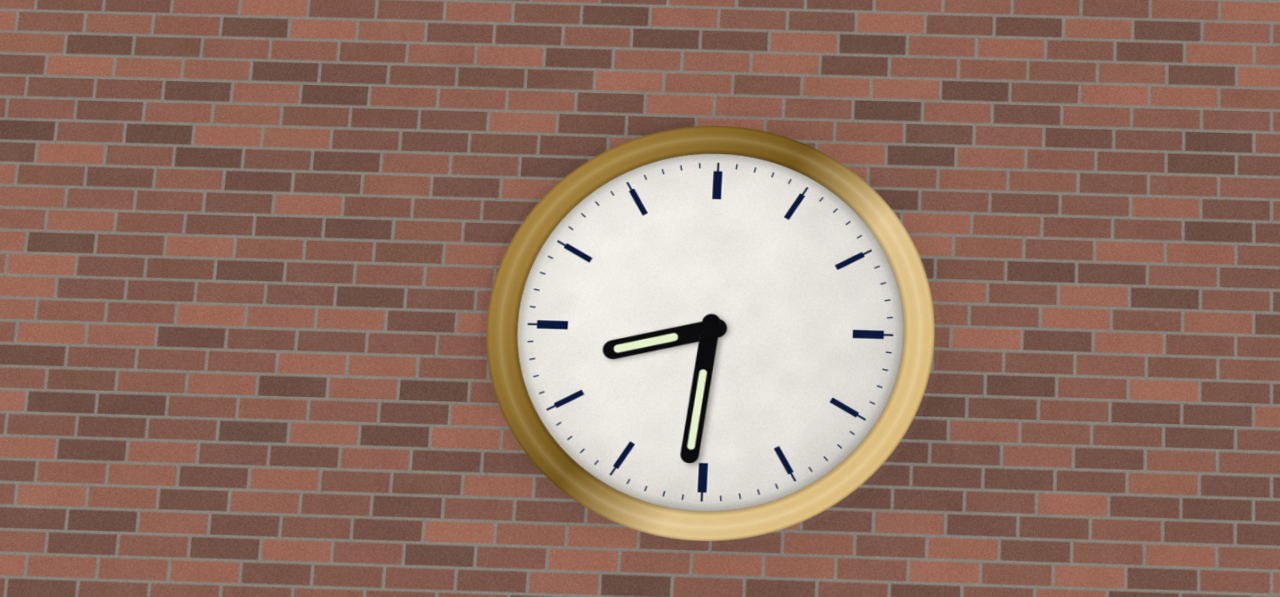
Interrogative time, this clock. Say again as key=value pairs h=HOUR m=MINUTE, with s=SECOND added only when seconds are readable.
h=8 m=31
